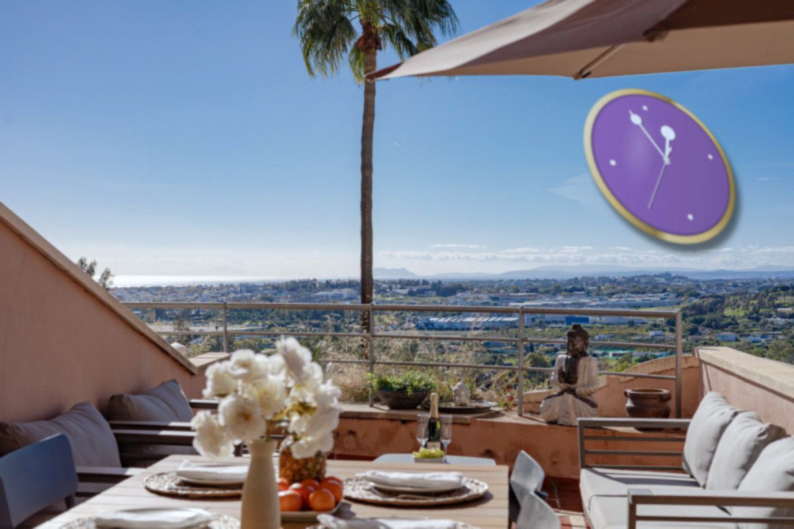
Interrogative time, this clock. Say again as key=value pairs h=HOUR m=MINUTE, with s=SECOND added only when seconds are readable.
h=12 m=56 s=37
